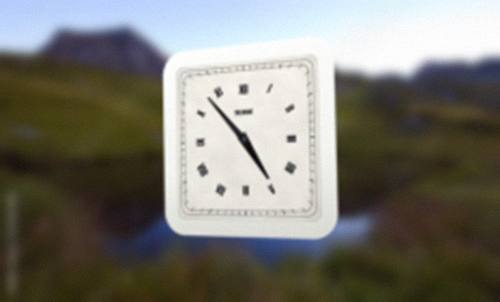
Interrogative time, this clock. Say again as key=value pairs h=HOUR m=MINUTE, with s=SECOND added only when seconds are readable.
h=4 m=53
